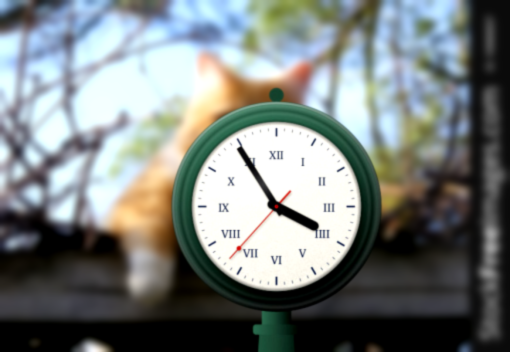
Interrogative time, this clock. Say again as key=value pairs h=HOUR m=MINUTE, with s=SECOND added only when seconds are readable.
h=3 m=54 s=37
